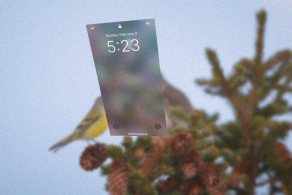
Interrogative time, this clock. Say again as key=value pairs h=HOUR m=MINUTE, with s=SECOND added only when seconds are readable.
h=5 m=23
